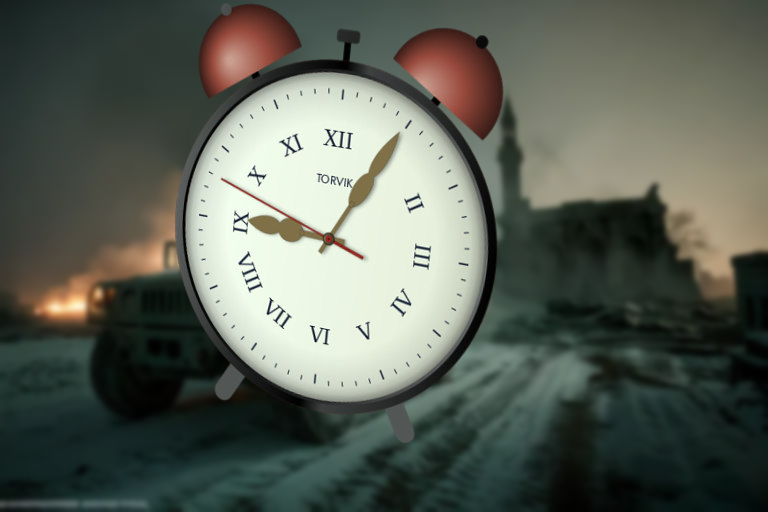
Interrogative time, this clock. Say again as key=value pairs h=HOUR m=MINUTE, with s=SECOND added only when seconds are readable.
h=9 m=4 s=48
